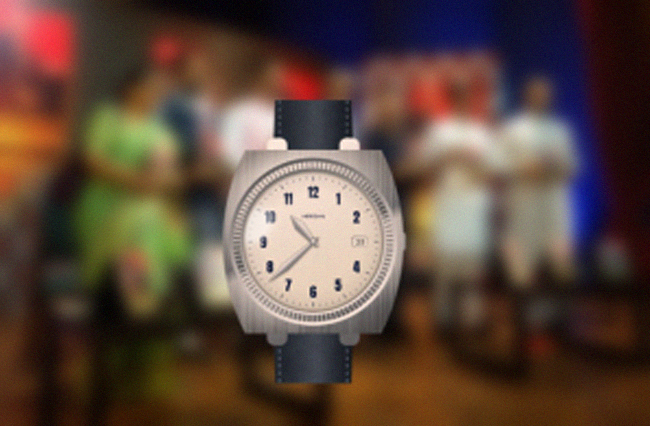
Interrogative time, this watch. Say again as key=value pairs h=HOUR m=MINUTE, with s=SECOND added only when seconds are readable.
h=10 m=38
